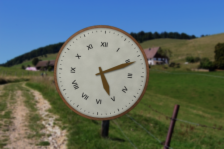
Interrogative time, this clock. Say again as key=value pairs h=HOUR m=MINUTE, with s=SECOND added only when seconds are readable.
h=5 m=11
